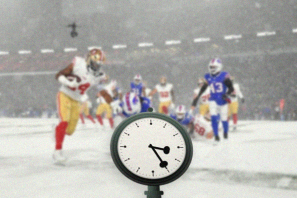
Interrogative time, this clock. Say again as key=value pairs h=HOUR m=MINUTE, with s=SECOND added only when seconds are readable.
h=3 m=25
